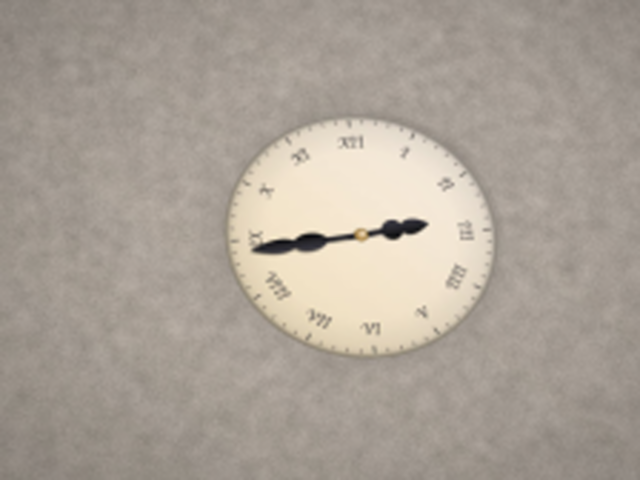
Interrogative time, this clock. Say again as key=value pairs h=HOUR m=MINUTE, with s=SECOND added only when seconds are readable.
h=2 m=44
